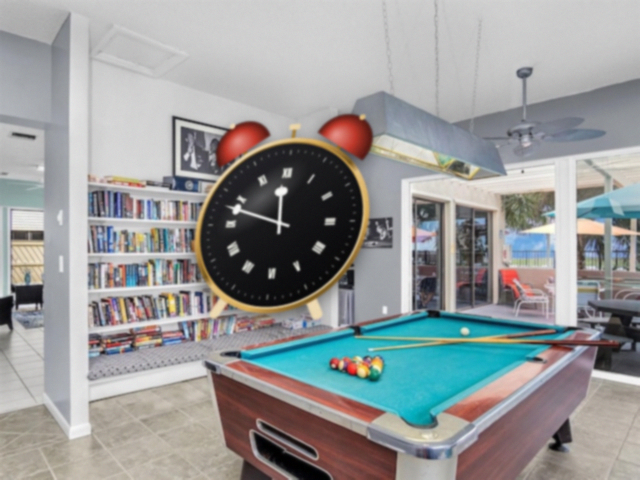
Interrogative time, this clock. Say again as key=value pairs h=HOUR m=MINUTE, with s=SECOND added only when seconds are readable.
h=11 m=48
